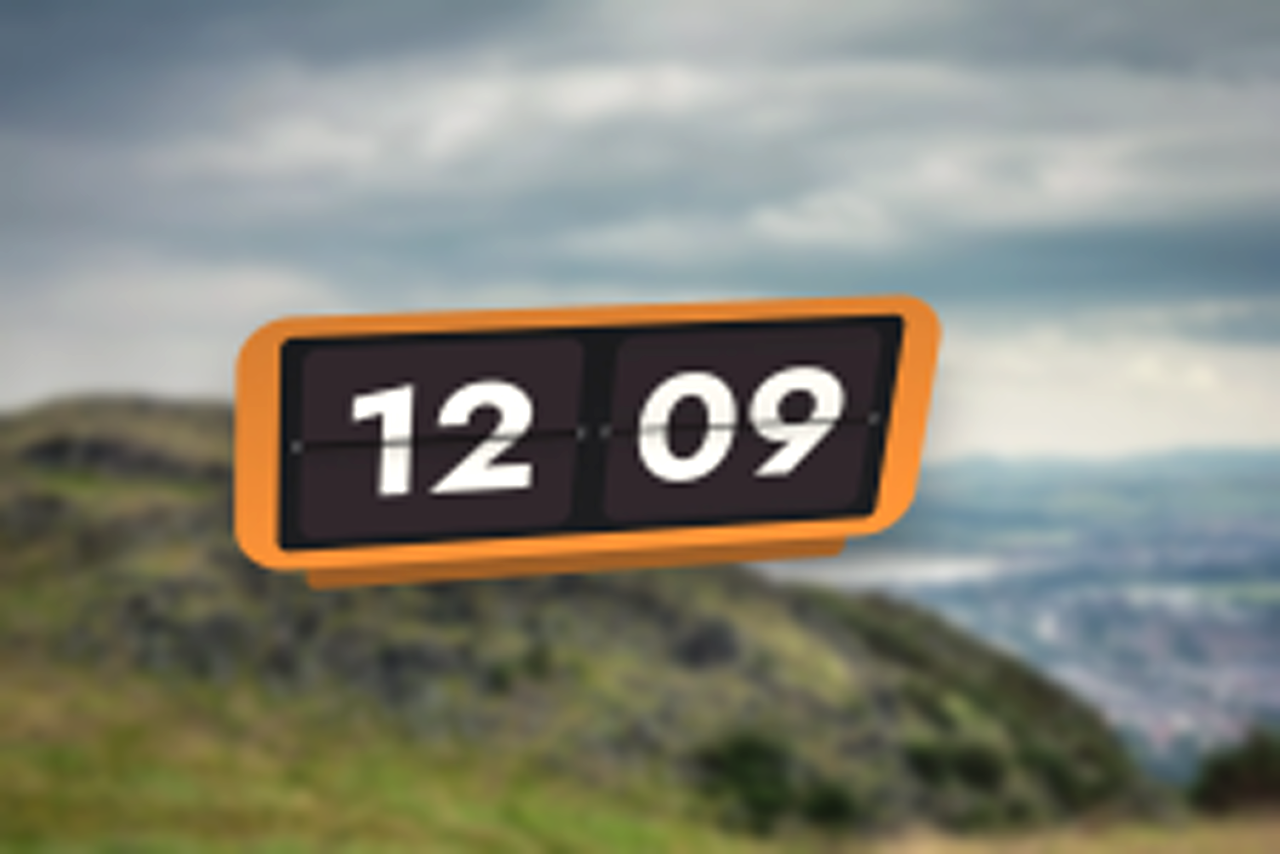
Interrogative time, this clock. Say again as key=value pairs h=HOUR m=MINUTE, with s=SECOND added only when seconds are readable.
h=12 m=9
